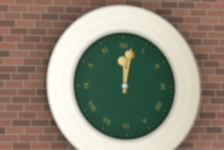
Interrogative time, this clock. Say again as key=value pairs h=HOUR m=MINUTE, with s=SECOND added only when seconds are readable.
h=12 m=2
